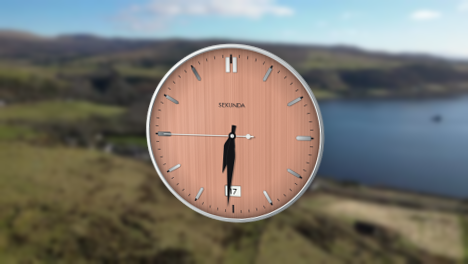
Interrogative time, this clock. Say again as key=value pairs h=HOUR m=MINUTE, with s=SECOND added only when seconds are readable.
h=6 m=30 s=45
